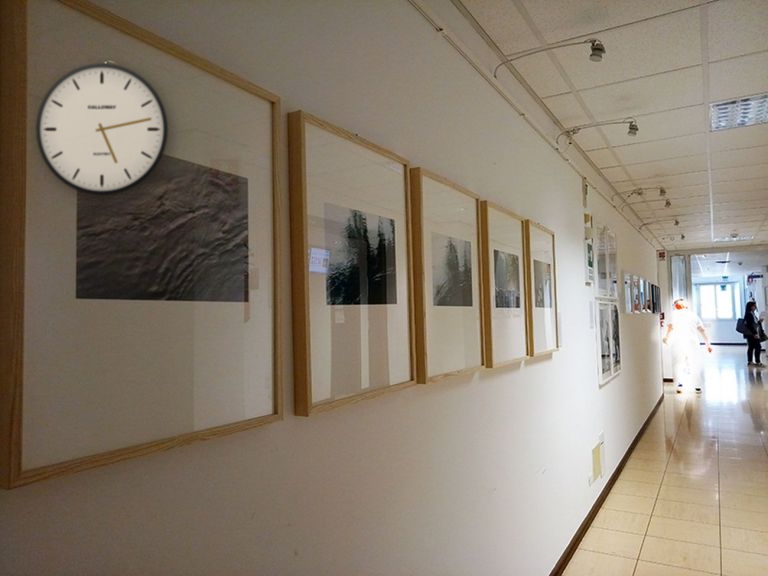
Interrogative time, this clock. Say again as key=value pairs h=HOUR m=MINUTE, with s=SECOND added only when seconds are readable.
h=5 m=13
